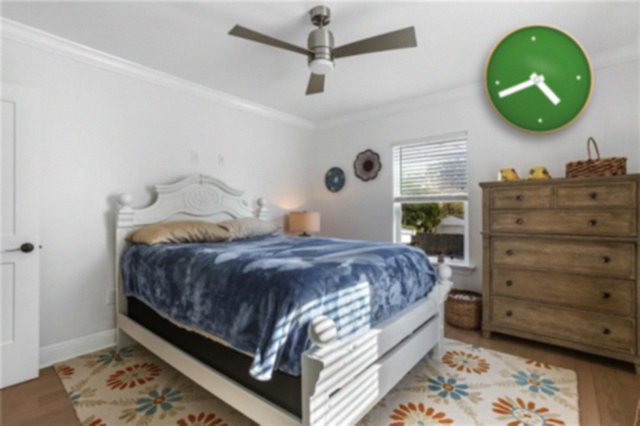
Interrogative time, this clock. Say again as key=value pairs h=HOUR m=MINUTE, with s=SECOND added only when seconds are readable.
h=4 m=42
